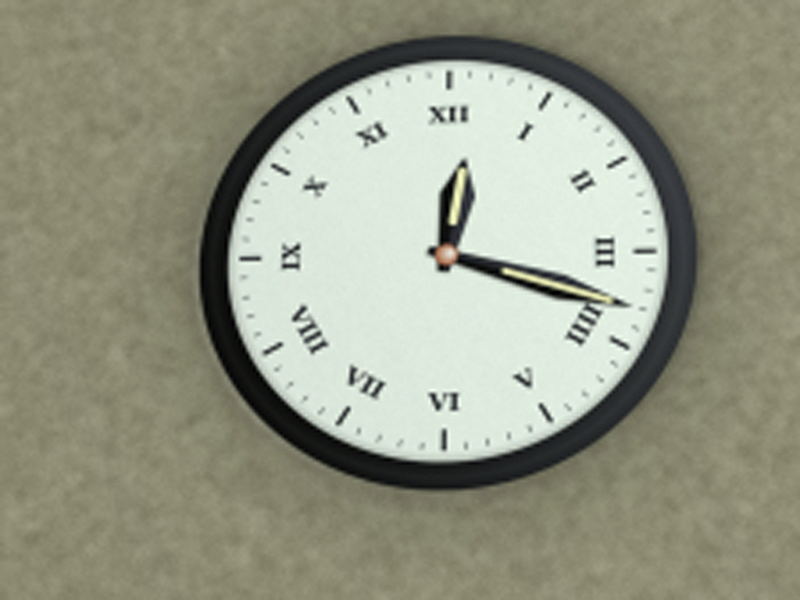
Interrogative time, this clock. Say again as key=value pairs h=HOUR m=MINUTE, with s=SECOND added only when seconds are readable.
h=12 m=18
